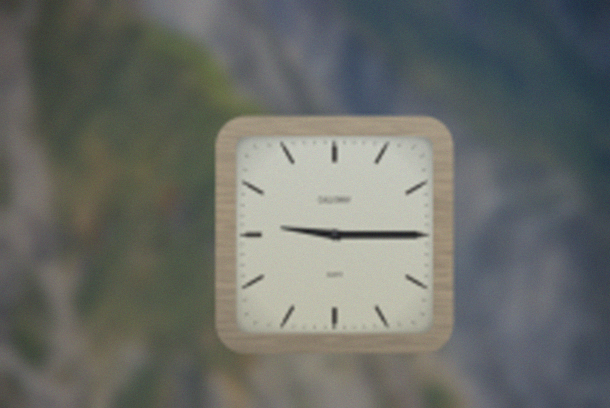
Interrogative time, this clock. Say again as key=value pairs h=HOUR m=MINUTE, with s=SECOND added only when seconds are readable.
h=9 m=15
